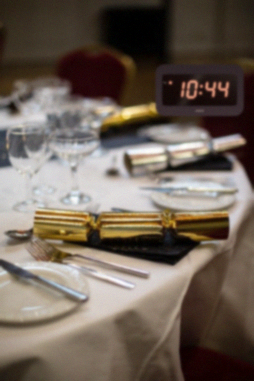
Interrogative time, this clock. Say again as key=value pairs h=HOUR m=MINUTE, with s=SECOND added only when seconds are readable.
h=10 m=44
